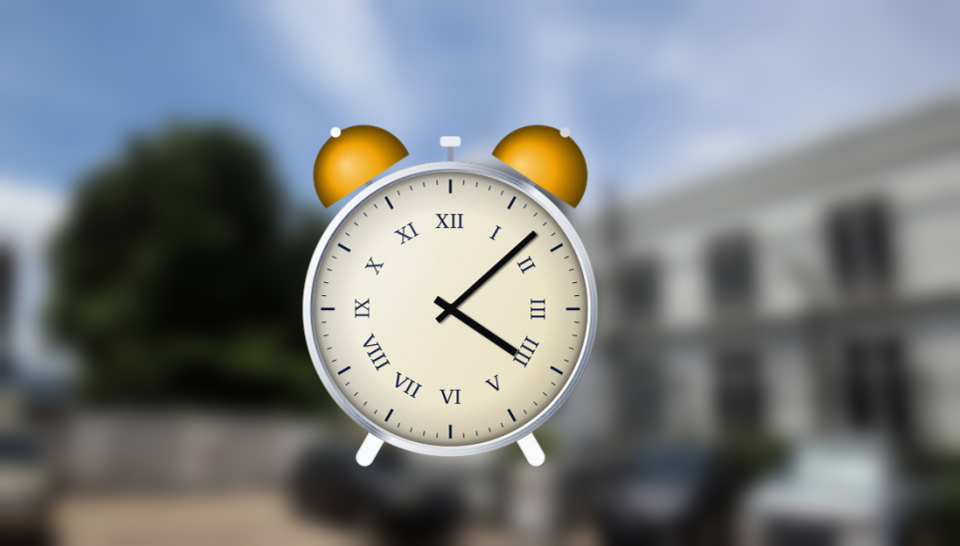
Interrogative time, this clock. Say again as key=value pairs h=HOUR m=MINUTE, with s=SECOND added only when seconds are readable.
h=4 m=8
